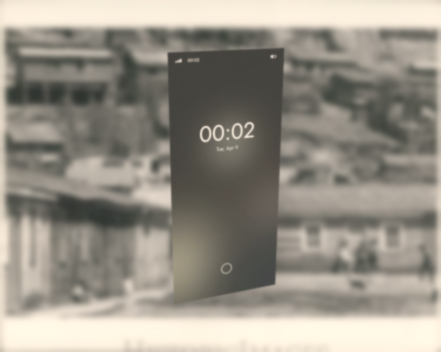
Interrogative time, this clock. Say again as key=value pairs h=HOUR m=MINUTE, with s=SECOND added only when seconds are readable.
h=0 m=2
